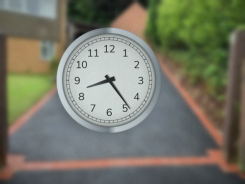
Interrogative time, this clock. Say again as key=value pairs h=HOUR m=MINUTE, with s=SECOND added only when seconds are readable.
h=8 m=24
